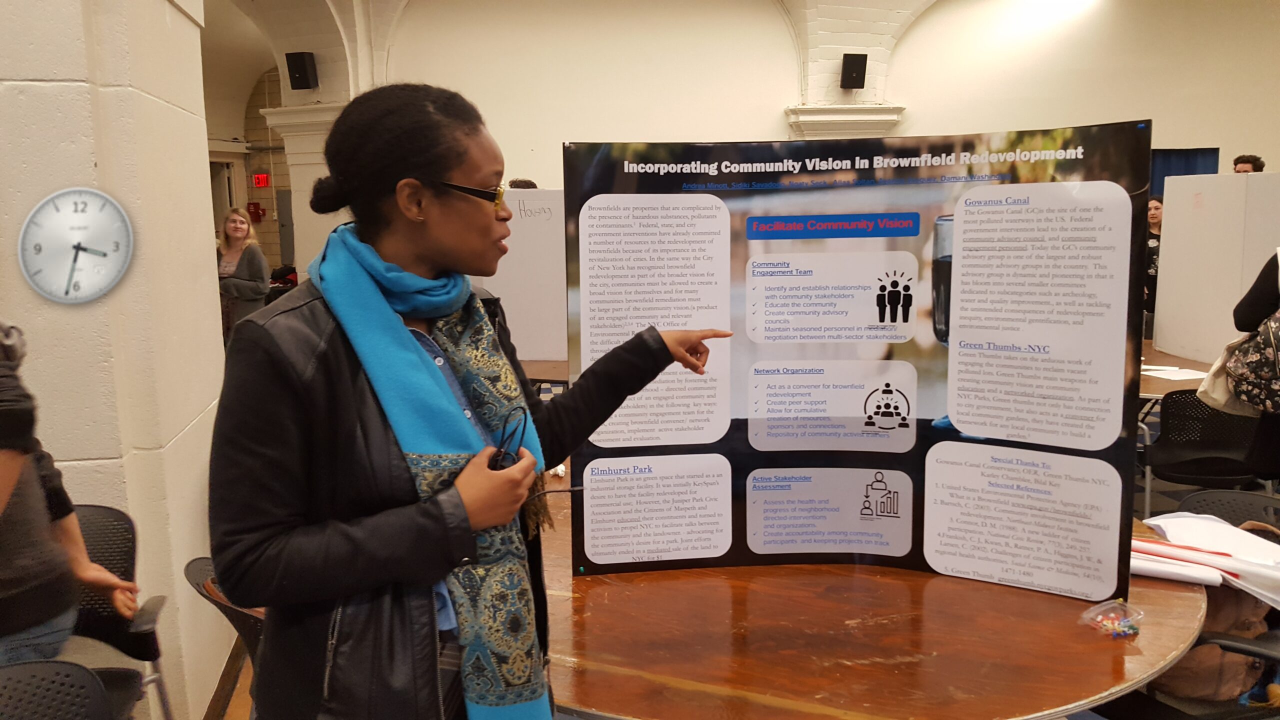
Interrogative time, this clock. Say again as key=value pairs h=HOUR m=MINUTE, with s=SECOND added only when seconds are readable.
h=3 m=32
